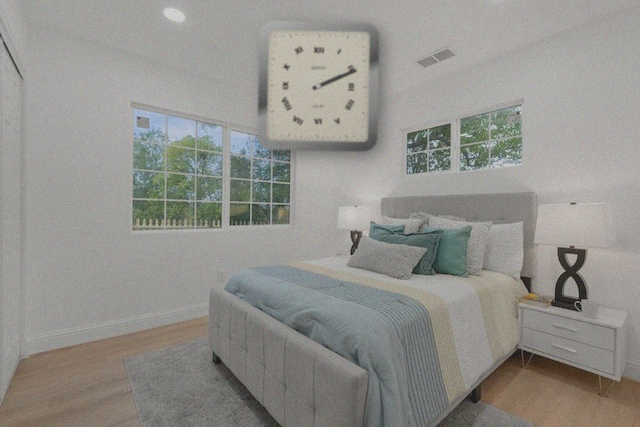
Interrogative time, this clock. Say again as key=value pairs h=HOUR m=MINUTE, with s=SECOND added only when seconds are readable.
h=2 m=11
